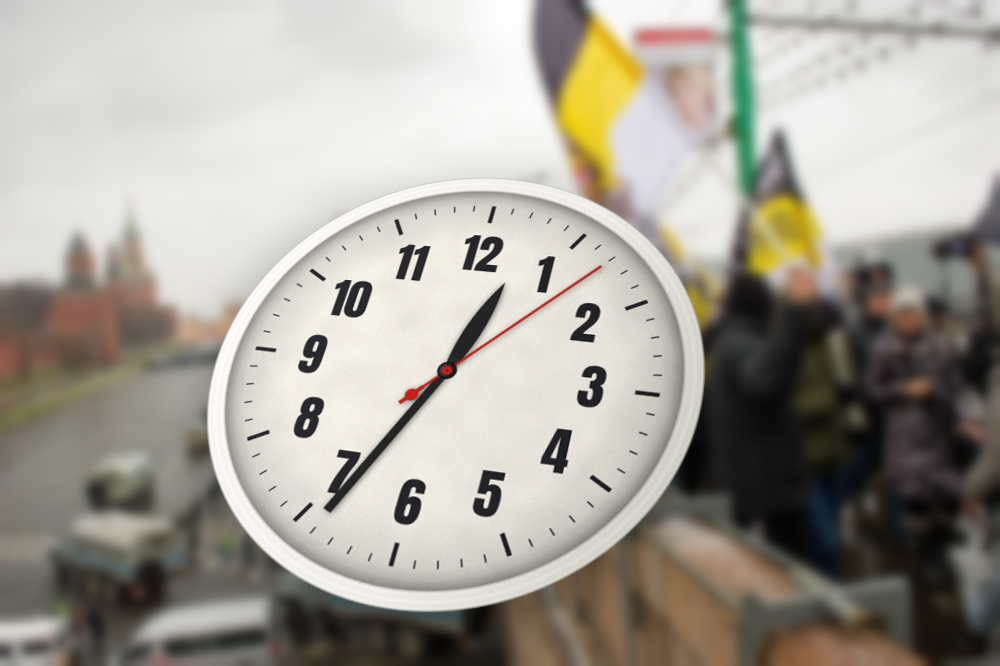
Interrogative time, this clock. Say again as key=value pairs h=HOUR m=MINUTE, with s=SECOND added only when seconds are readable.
h=12 m=34 s=7
